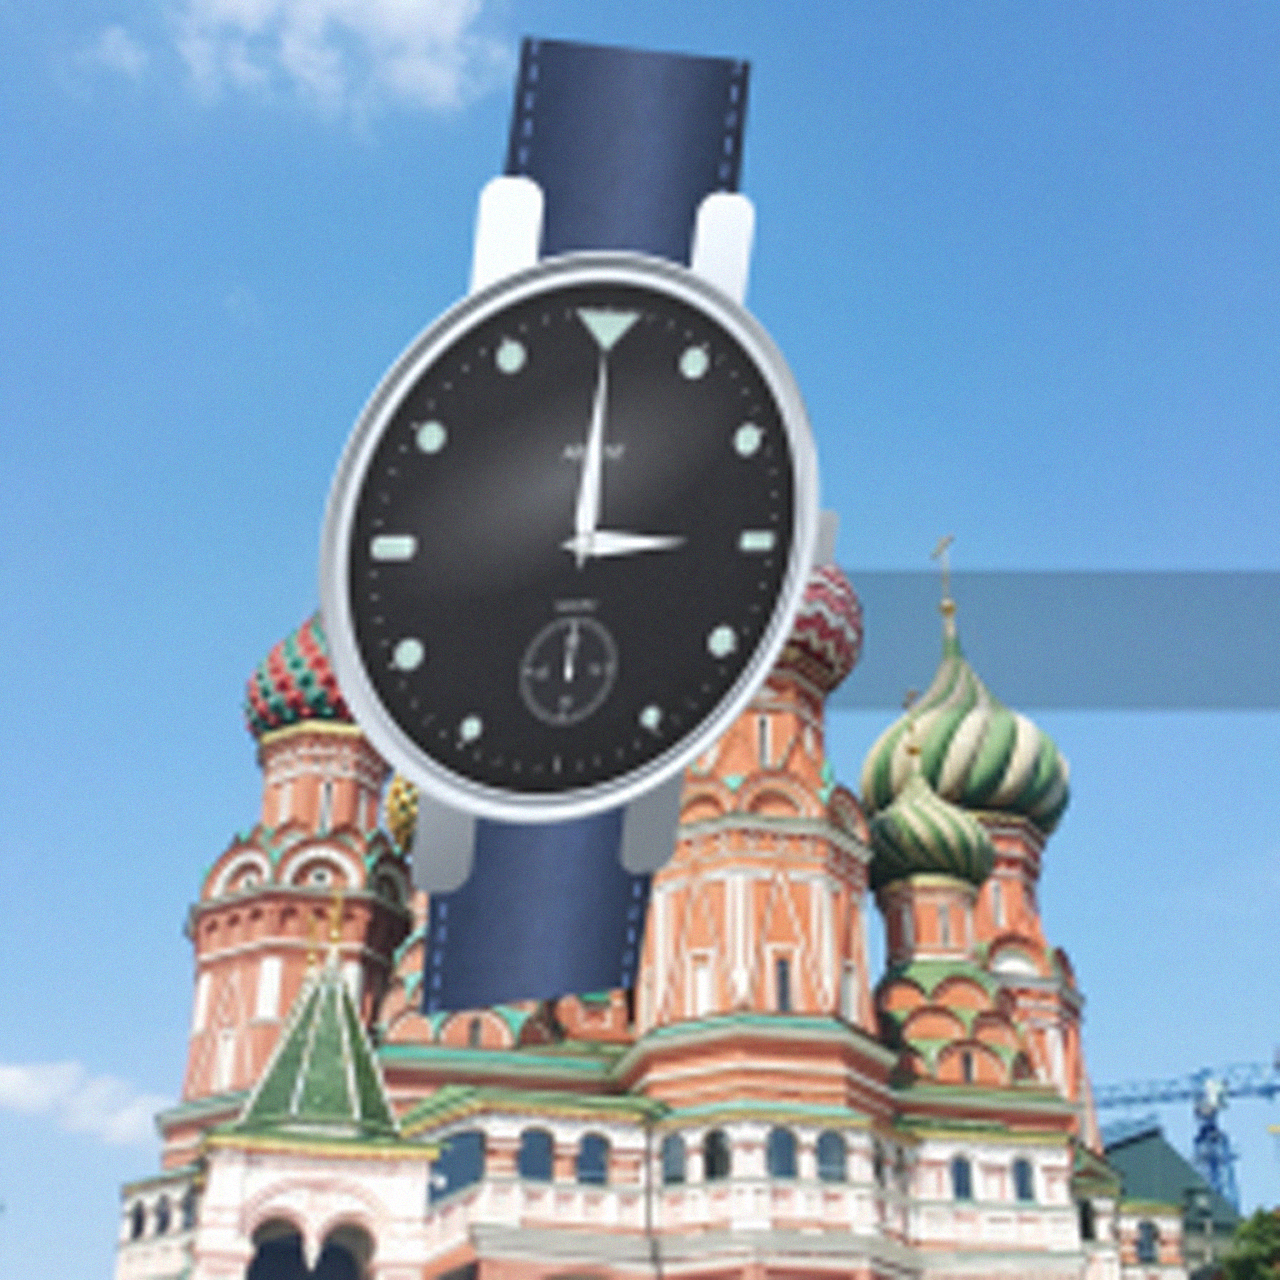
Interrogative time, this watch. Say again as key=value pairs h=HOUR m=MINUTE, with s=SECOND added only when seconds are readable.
h=3 m=0
